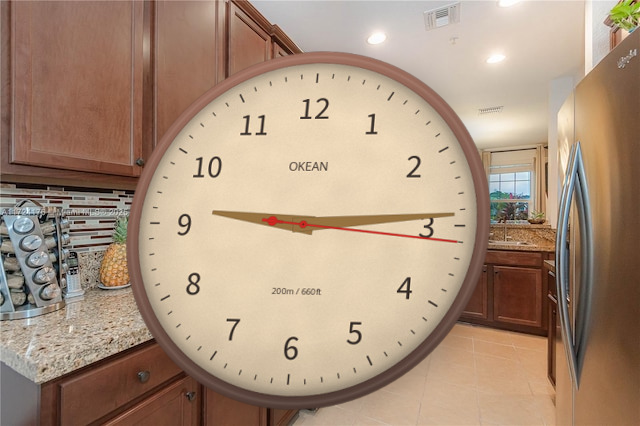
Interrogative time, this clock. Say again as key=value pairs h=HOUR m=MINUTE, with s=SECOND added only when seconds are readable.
h=9 m=14 s=16
